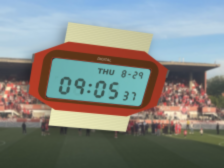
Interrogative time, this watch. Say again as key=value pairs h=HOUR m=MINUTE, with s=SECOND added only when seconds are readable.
h=9 m=5 s=37
